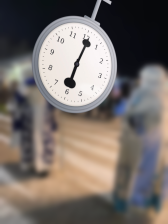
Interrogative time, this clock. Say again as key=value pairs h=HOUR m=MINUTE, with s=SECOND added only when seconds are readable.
h=6 m=1
